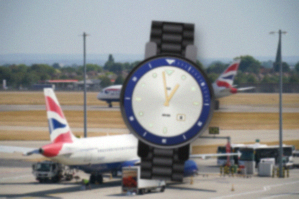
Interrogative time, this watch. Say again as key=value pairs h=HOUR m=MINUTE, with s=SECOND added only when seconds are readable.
h=12 m=58
